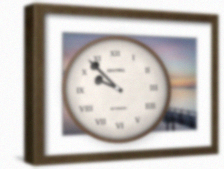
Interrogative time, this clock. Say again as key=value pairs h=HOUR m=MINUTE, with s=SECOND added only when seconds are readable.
h=9 m=53
